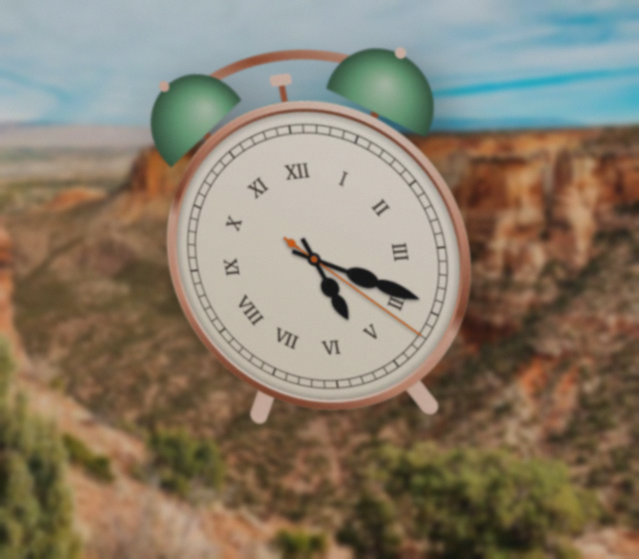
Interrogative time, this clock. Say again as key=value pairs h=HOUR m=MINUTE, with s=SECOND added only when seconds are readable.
h=5 m=19 s=22
